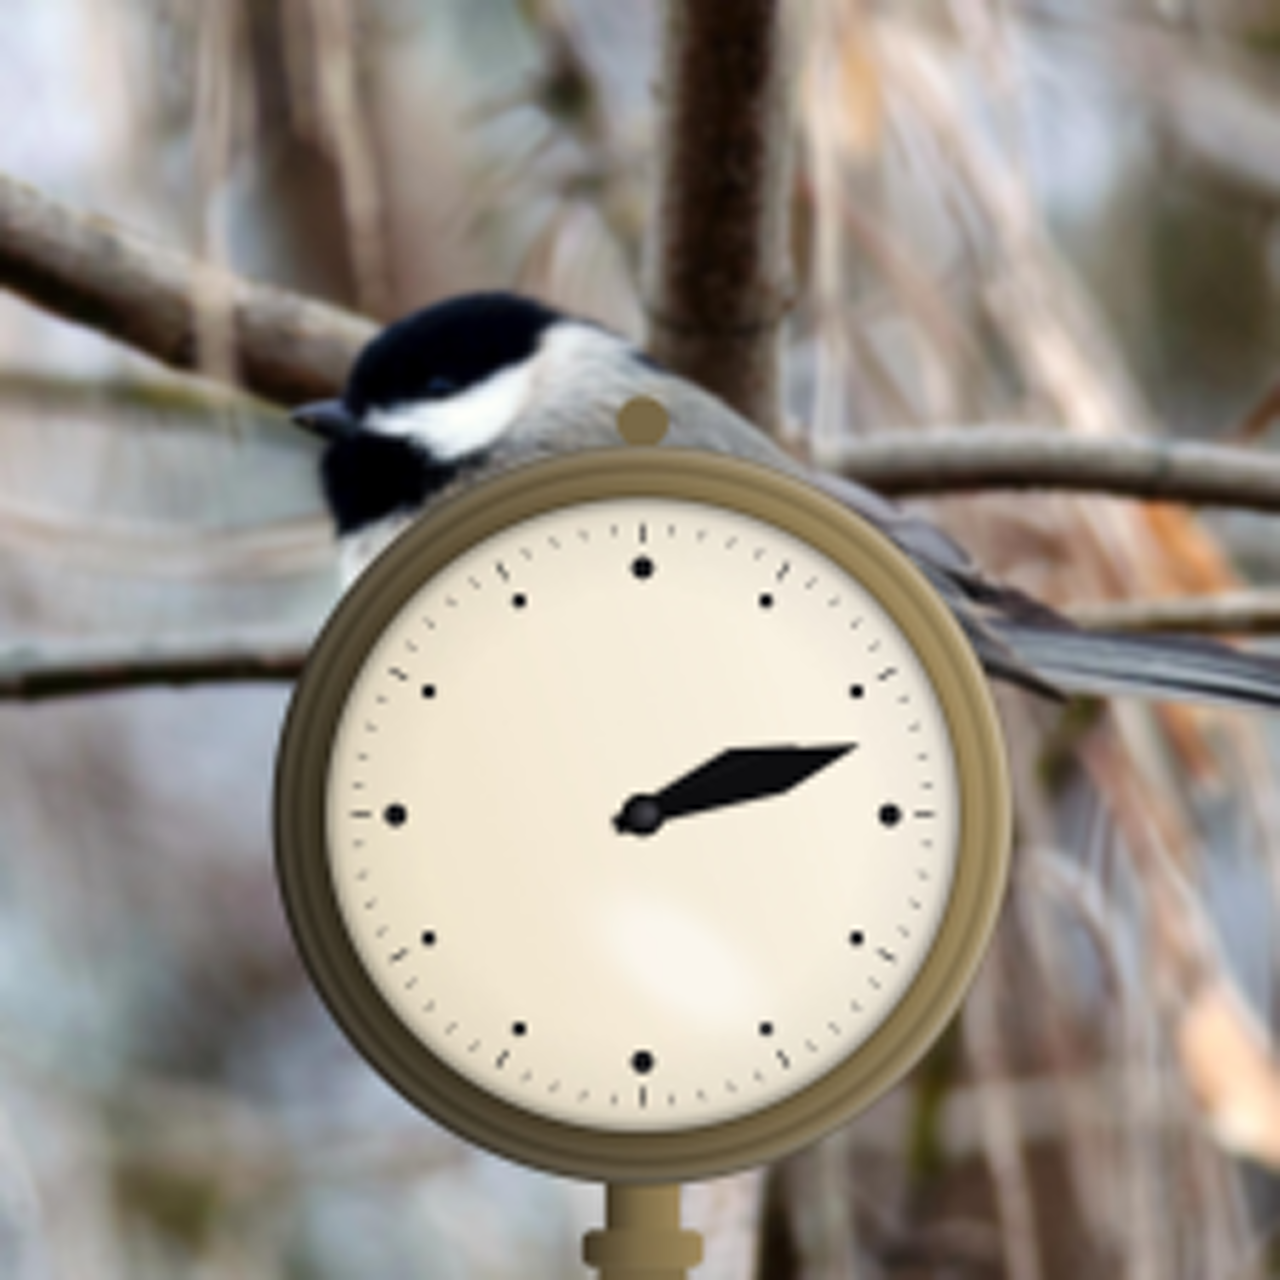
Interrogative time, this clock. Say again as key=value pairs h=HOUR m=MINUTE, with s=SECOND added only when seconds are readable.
h=2 m=12
